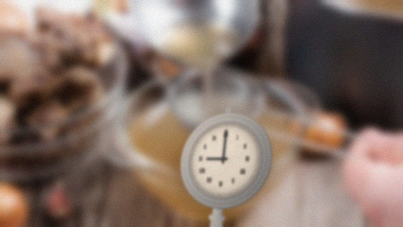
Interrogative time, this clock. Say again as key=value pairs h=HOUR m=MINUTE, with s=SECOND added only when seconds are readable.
h=9 m=0
